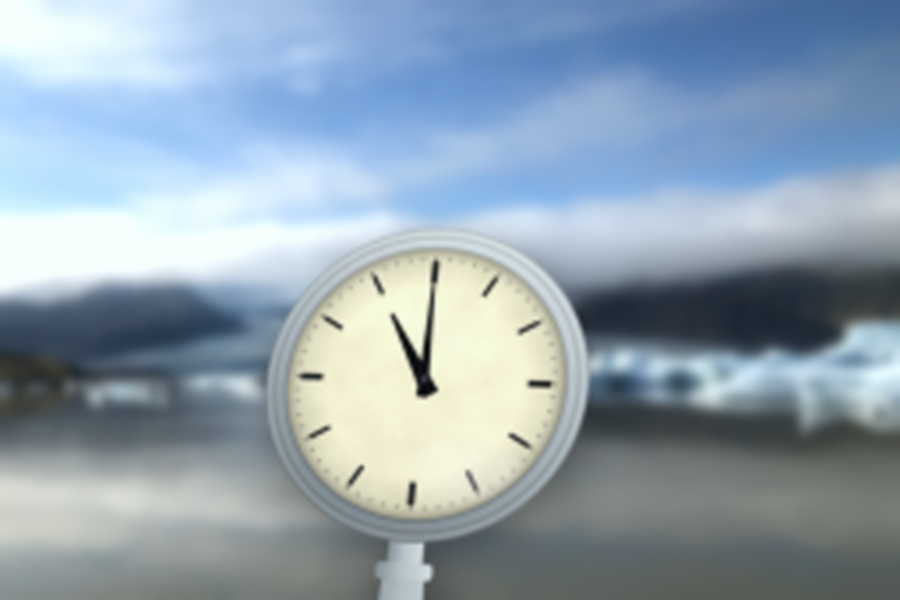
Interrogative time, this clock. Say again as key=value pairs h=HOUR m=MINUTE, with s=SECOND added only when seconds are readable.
h=11 m=0
